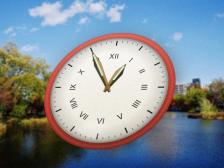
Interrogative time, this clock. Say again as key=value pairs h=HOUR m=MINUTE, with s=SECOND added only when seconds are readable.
h=12 m=55
